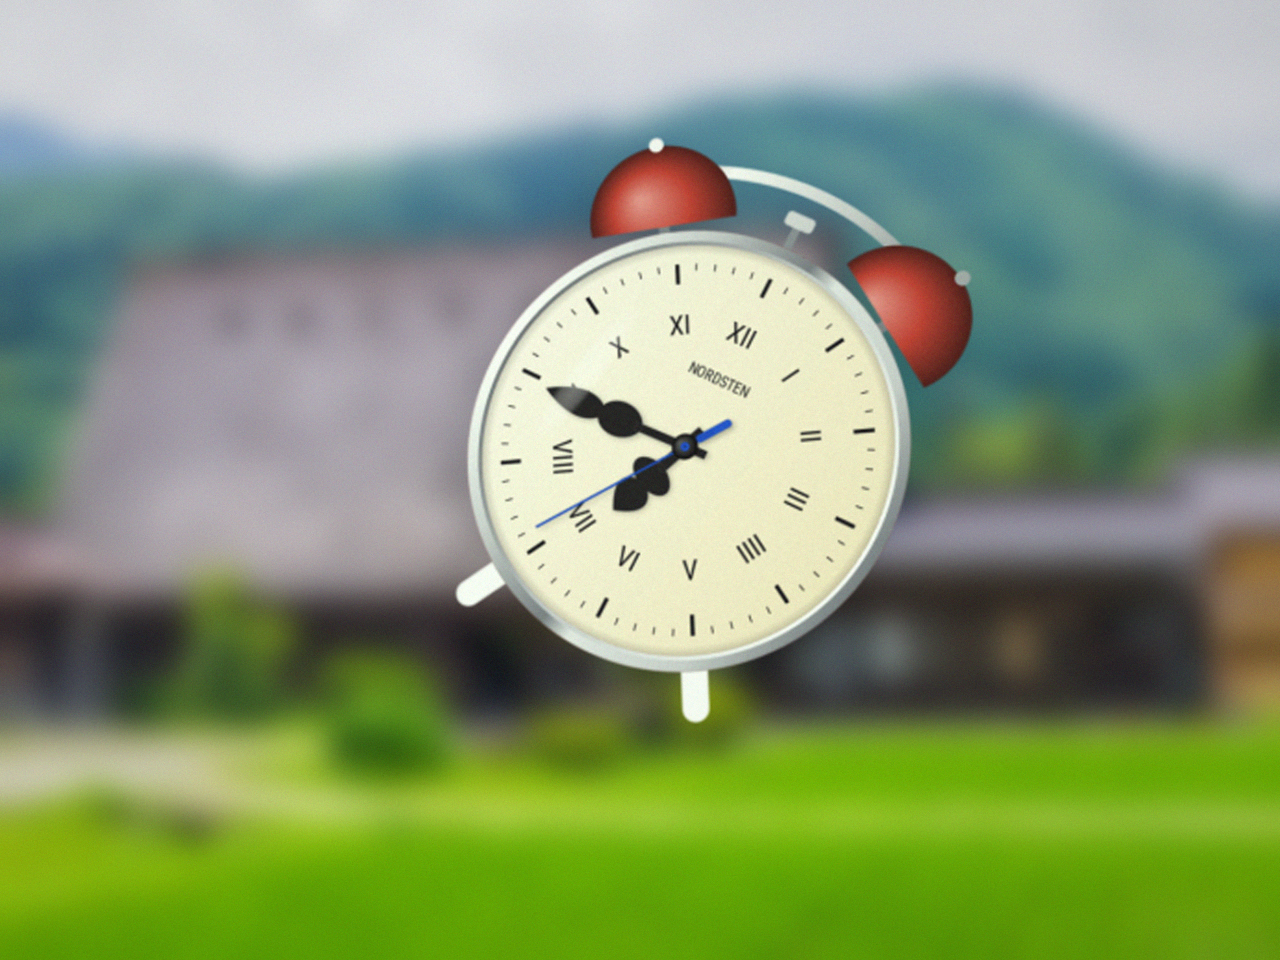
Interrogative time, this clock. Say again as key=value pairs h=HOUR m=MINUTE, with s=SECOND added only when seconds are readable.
h=6 m=44 s=36
